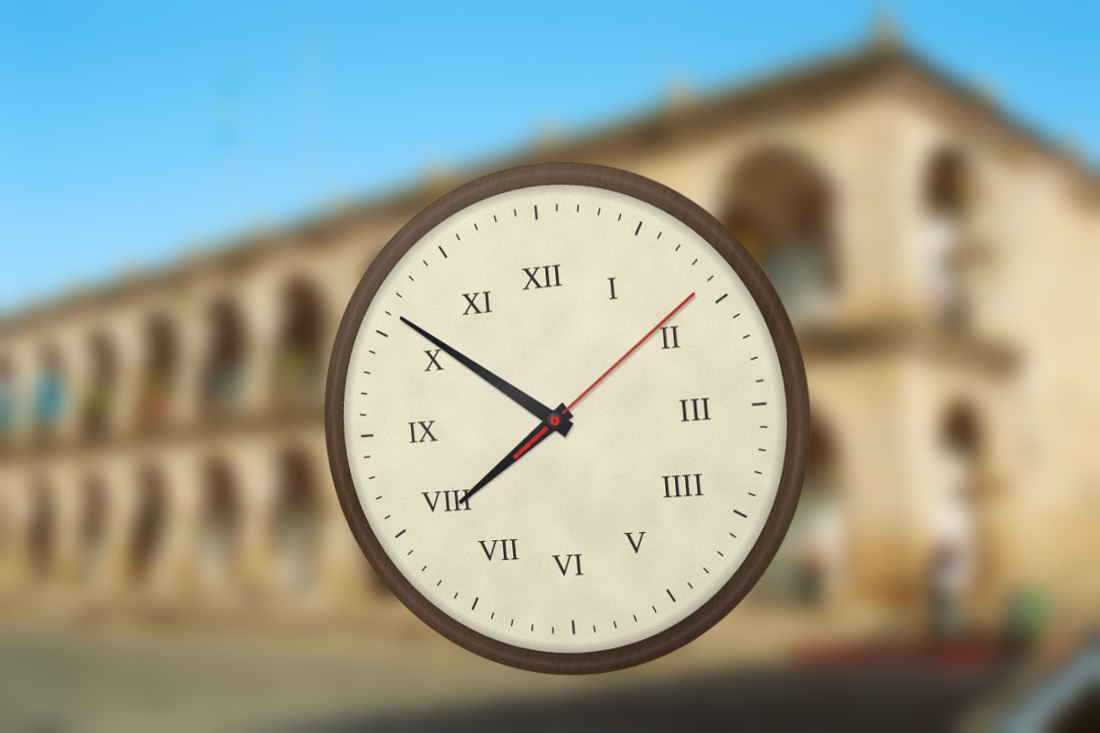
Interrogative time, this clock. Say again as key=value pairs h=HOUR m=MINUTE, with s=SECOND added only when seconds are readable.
h=7 m=51 s=9
